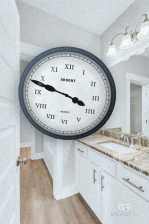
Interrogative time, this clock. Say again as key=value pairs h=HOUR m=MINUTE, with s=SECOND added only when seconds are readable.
h=3 m=48
